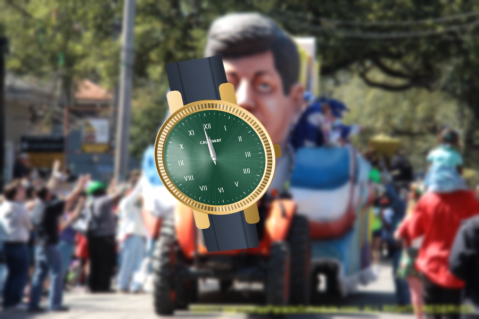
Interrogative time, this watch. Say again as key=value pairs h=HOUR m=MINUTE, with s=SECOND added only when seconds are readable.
h=11 m=59
